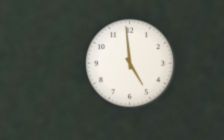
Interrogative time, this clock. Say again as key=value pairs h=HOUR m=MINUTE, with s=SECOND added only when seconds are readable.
h=4 m=59
